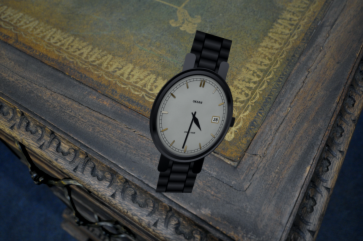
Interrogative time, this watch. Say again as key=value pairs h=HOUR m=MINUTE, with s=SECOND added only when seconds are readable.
h=4 m=31
